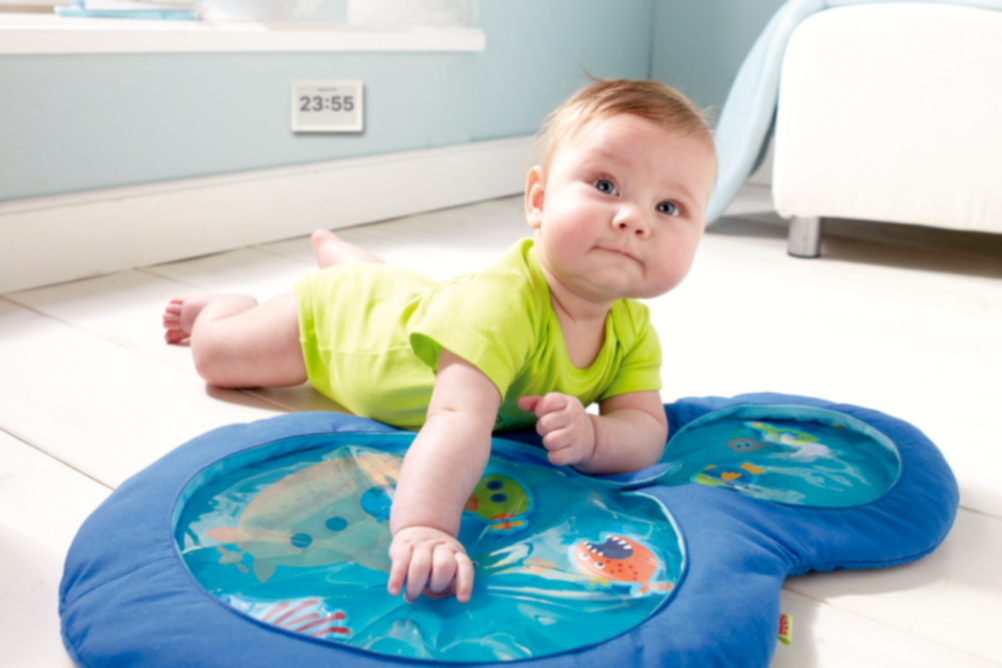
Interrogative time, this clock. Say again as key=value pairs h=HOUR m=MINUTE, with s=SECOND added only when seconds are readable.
h=23 m=55
